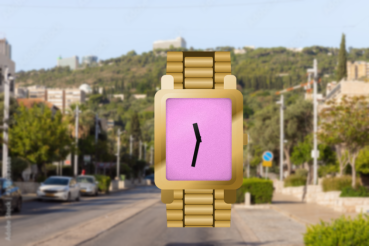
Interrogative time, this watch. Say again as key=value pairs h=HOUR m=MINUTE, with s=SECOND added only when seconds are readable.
h=11 m=32
